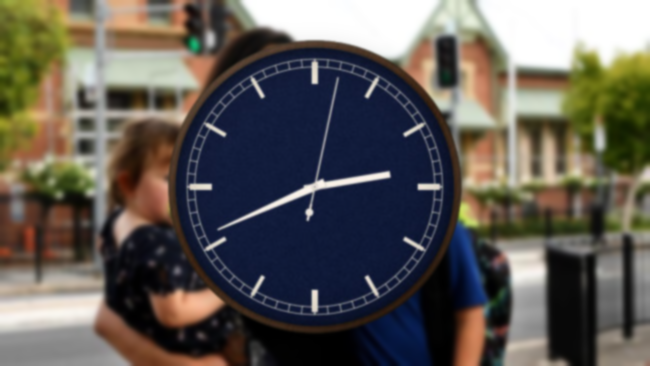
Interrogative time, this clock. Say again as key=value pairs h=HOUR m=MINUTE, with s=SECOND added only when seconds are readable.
h=2 m=41 s=2
